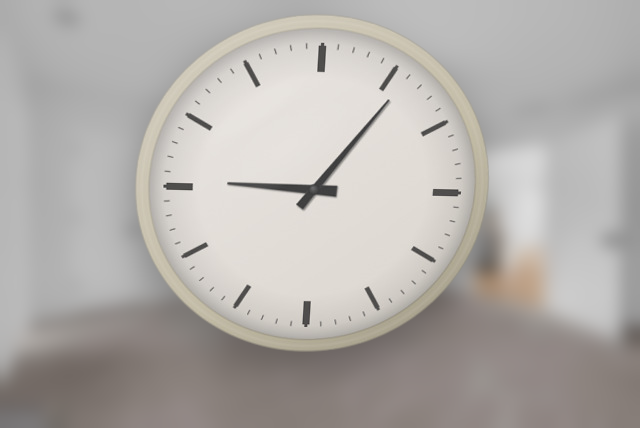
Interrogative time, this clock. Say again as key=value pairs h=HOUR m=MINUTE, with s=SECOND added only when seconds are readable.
h=9 m=6
